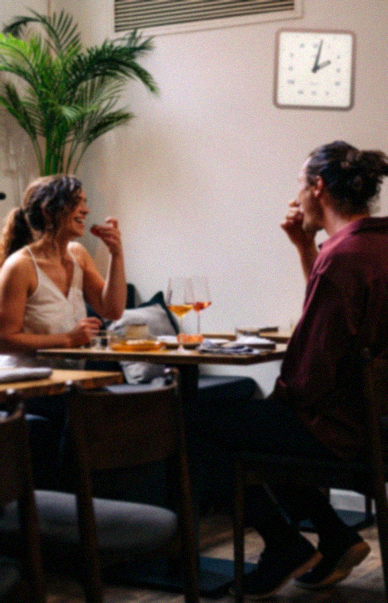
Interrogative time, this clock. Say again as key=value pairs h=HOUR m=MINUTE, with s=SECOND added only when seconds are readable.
h=2 m=2
